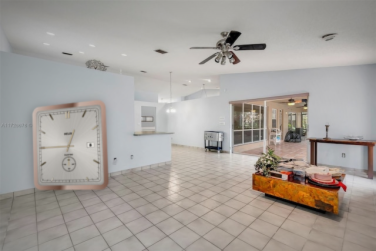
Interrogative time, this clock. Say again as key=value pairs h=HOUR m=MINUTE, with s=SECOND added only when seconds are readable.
h=12 m=45
